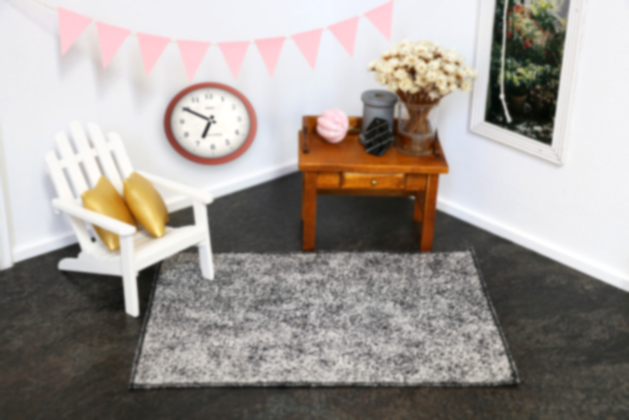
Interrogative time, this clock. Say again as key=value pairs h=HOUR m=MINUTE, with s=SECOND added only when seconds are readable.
h=6 m=50
